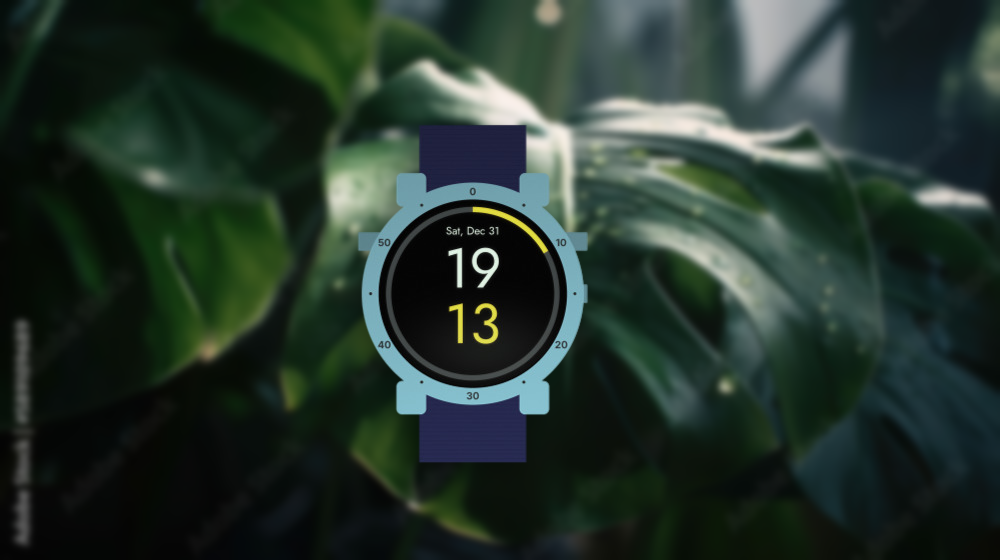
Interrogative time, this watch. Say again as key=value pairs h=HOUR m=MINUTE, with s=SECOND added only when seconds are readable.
h=19 m=13
